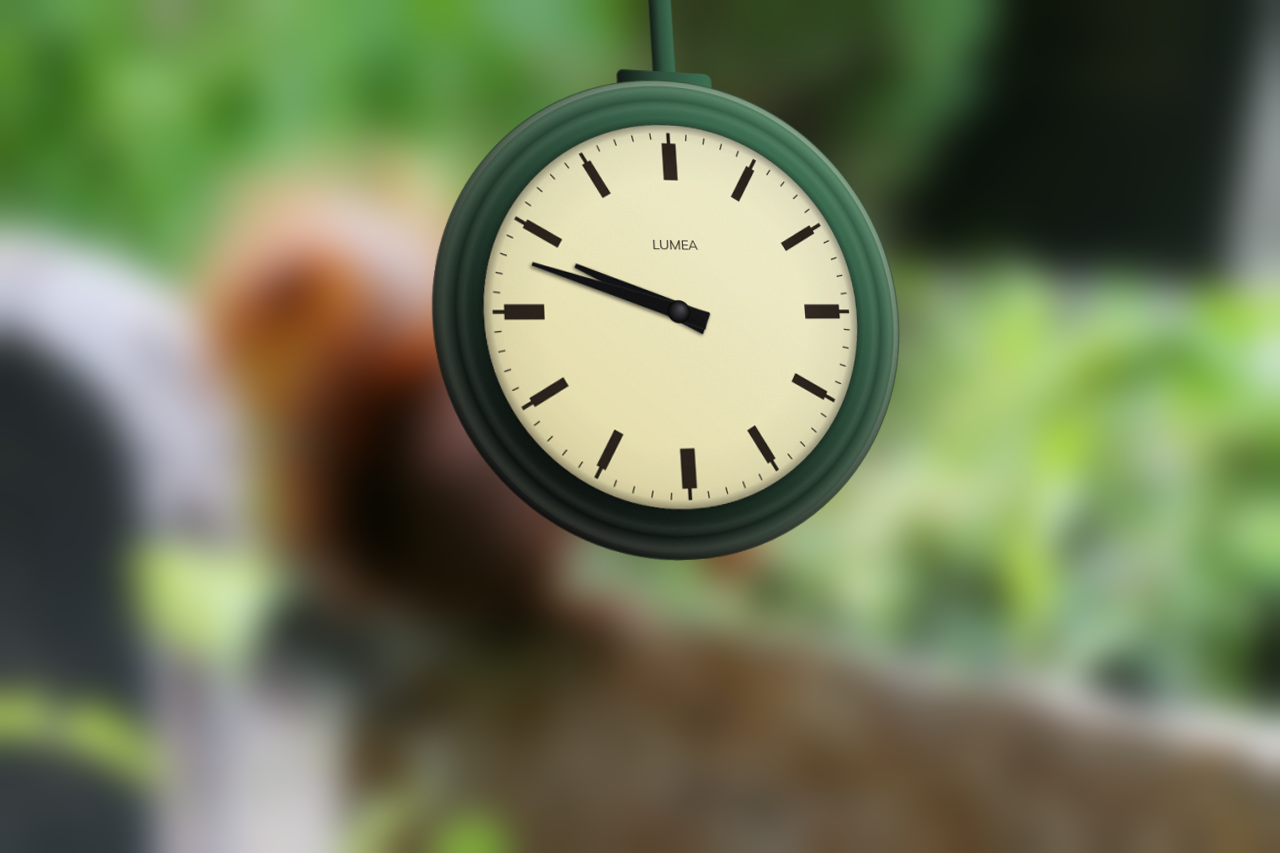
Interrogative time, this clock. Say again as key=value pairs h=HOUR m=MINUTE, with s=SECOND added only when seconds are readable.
h=9 m=48
